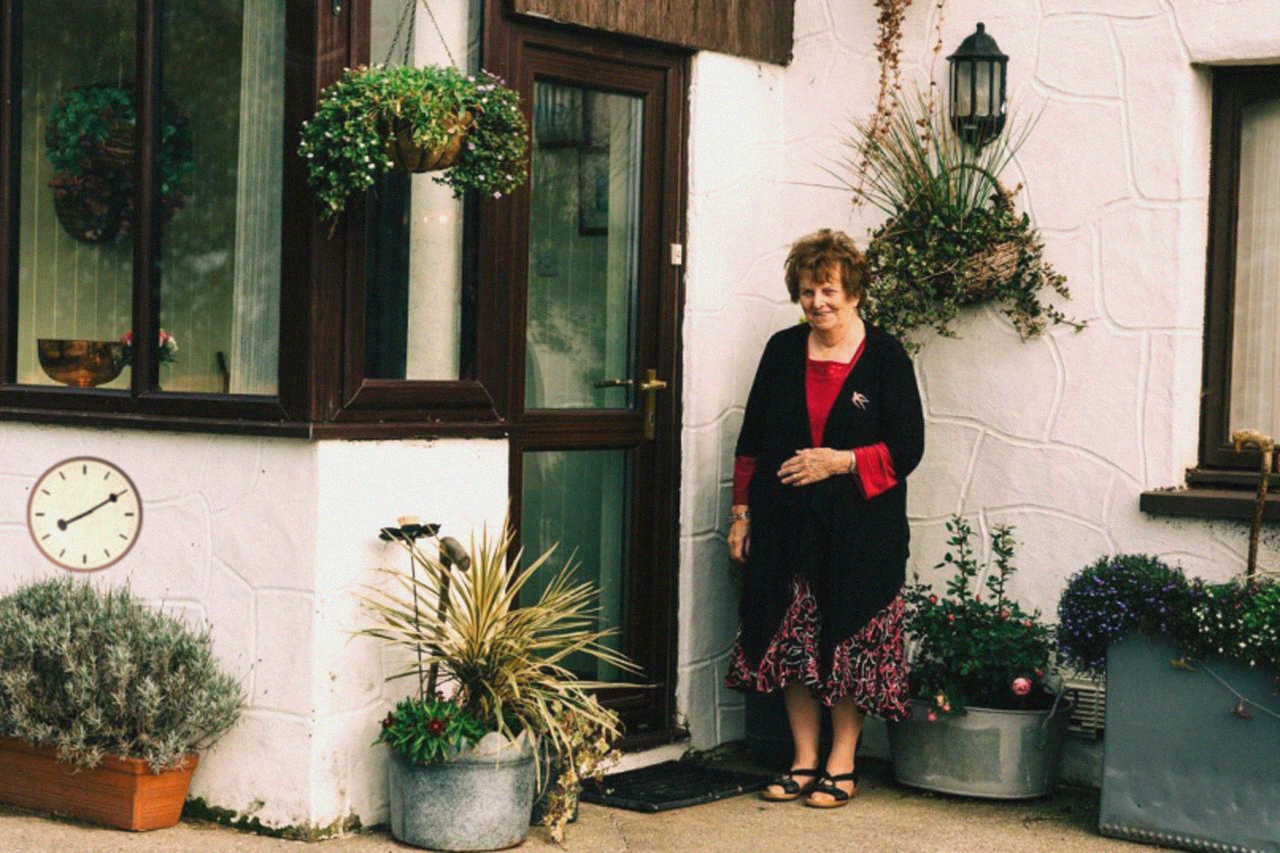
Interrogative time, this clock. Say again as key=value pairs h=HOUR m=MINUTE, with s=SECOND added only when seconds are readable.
h=8 m=10
